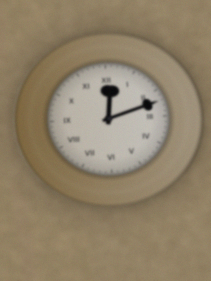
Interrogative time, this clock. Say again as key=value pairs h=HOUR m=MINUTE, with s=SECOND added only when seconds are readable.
h=12 m=12
